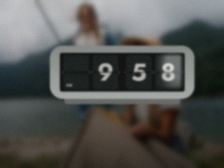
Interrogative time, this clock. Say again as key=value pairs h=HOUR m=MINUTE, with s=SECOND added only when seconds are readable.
h=9 m=58
